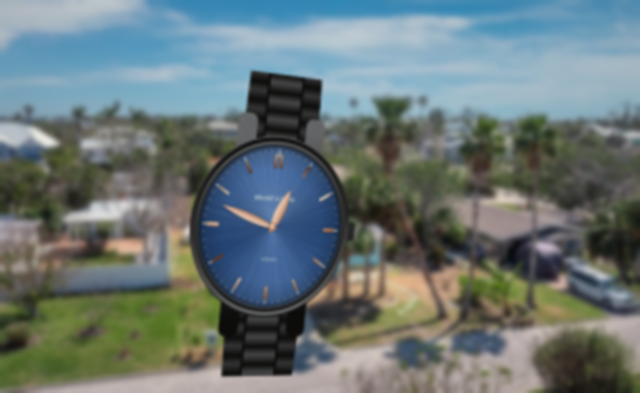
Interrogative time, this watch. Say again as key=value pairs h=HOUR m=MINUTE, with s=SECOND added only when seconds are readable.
h=12 m=48
